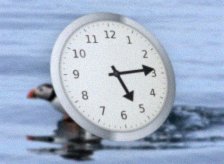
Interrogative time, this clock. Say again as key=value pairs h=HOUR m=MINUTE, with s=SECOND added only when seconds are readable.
h=5 m=14
